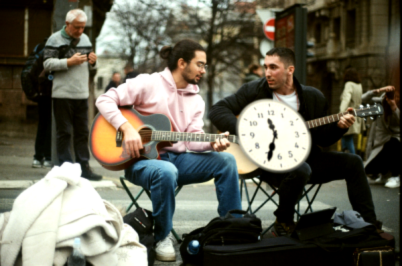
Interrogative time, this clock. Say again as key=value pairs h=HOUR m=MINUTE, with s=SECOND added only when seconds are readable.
h=11 m=34
